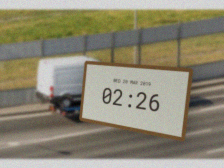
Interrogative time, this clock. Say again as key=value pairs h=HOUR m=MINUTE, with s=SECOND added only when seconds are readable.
h=2 m=26
